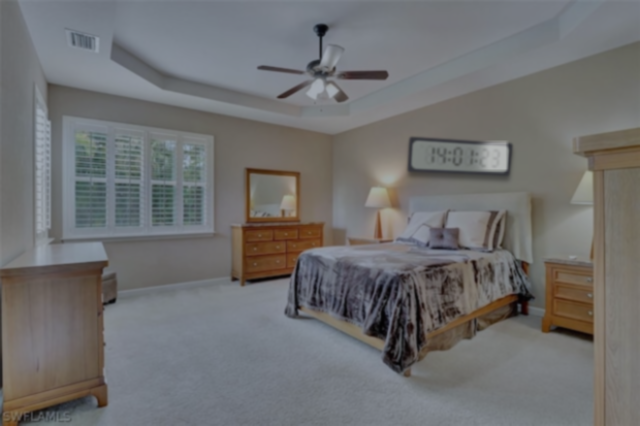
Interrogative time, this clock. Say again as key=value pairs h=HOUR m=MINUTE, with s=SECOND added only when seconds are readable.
h=14 m=1 s=23
